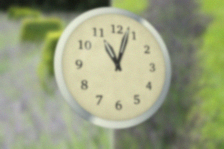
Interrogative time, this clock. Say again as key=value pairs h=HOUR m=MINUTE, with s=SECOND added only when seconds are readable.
h=11 m=3
